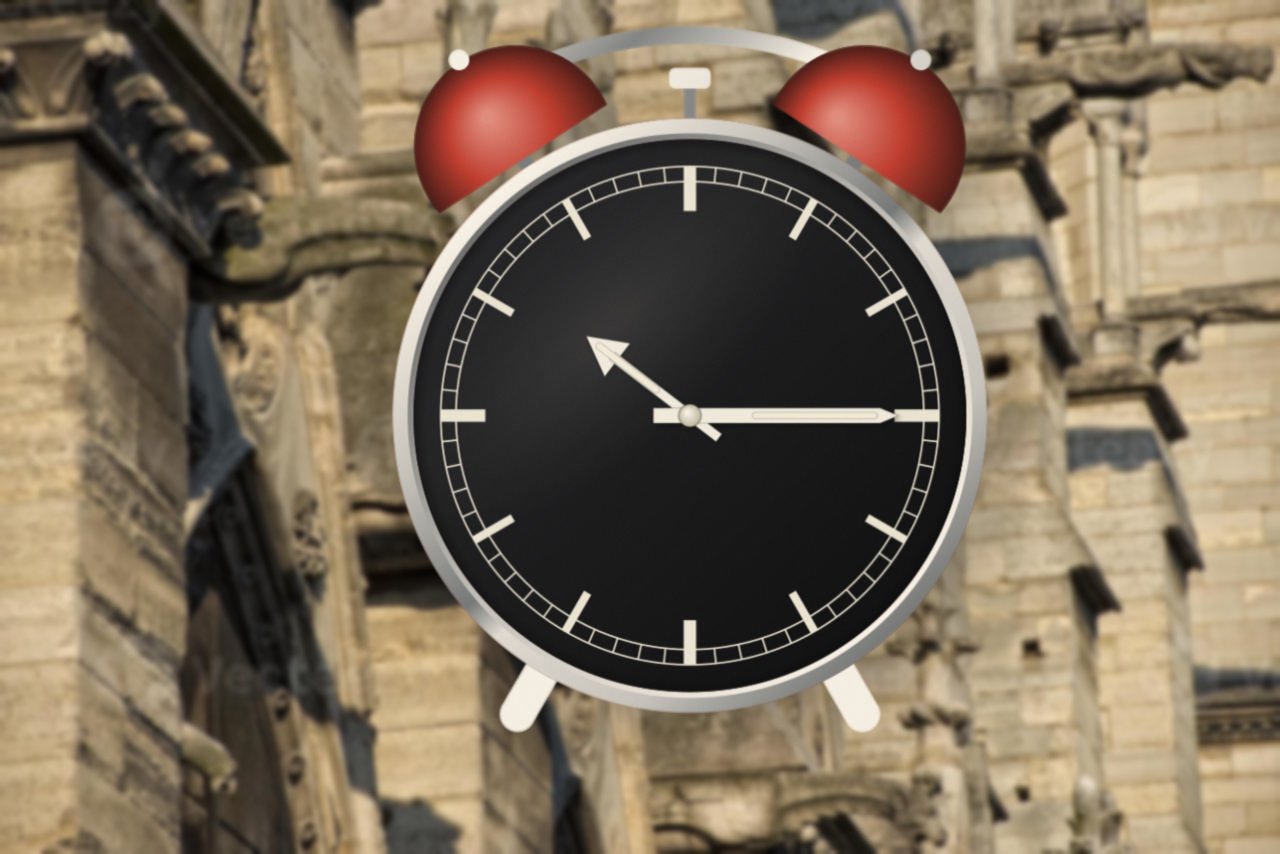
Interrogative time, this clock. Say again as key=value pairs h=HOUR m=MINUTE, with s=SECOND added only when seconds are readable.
h=10 m=15
